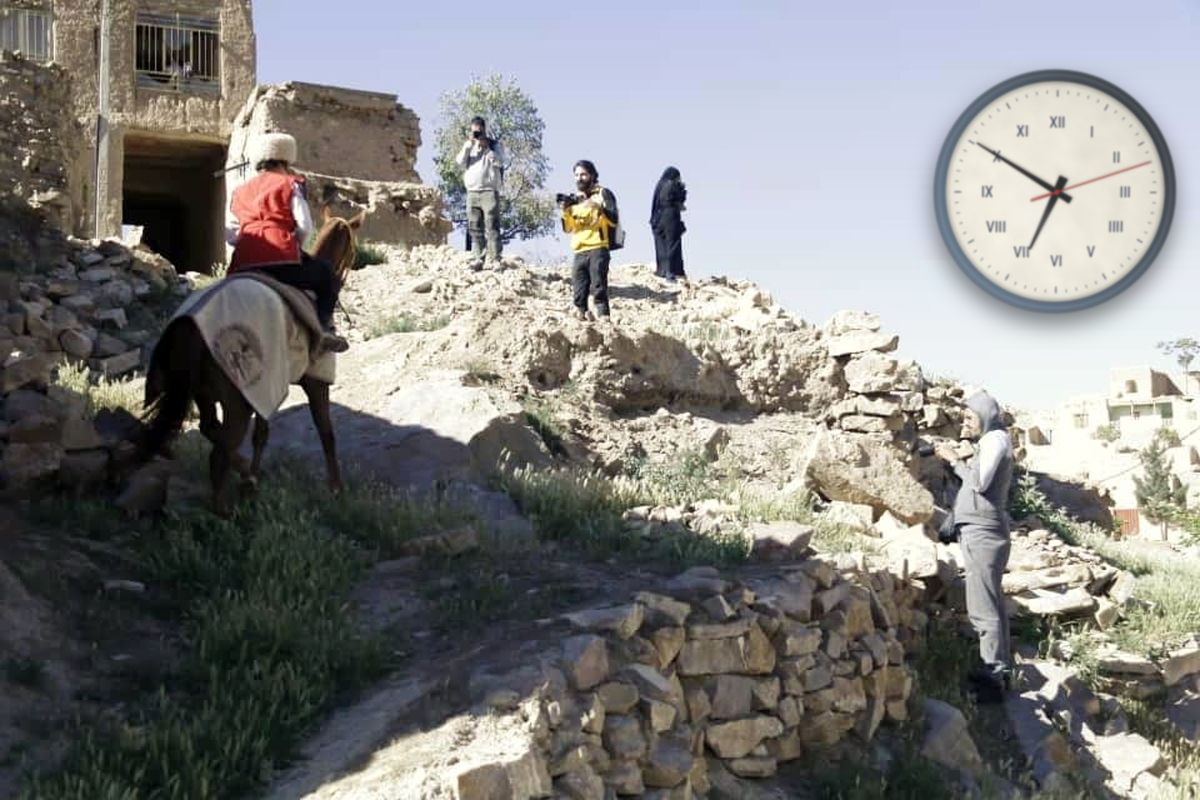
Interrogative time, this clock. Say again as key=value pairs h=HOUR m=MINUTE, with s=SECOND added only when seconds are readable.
h=6 m=50 s=12
